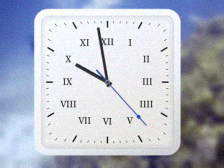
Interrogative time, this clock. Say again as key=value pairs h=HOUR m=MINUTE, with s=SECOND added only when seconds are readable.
h=9 m=58 s=23
